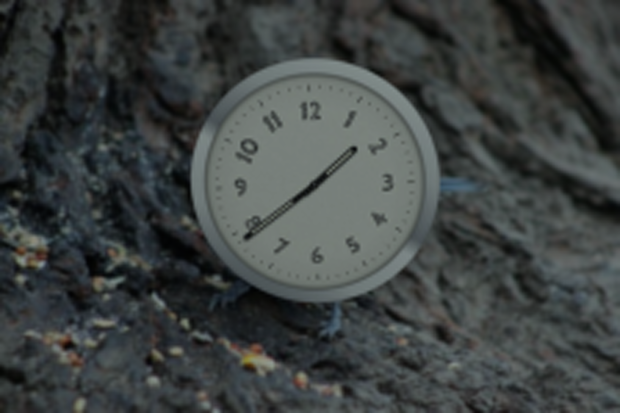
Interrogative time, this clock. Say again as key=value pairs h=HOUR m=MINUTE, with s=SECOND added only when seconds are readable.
h=1 m=39
